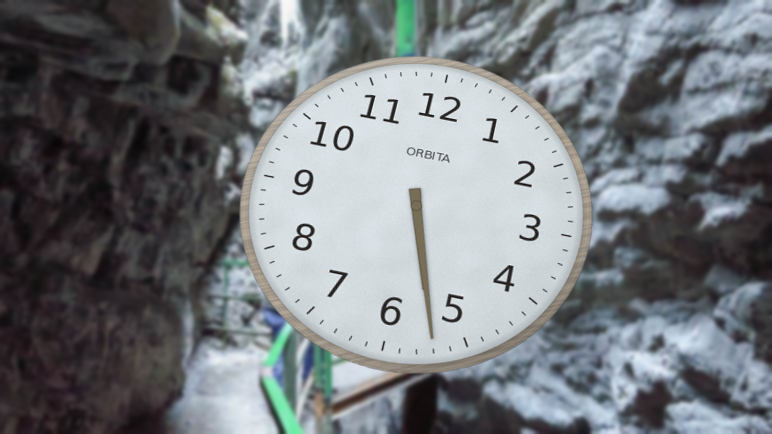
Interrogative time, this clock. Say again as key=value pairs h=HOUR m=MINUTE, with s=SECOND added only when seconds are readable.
h=5 m=27
